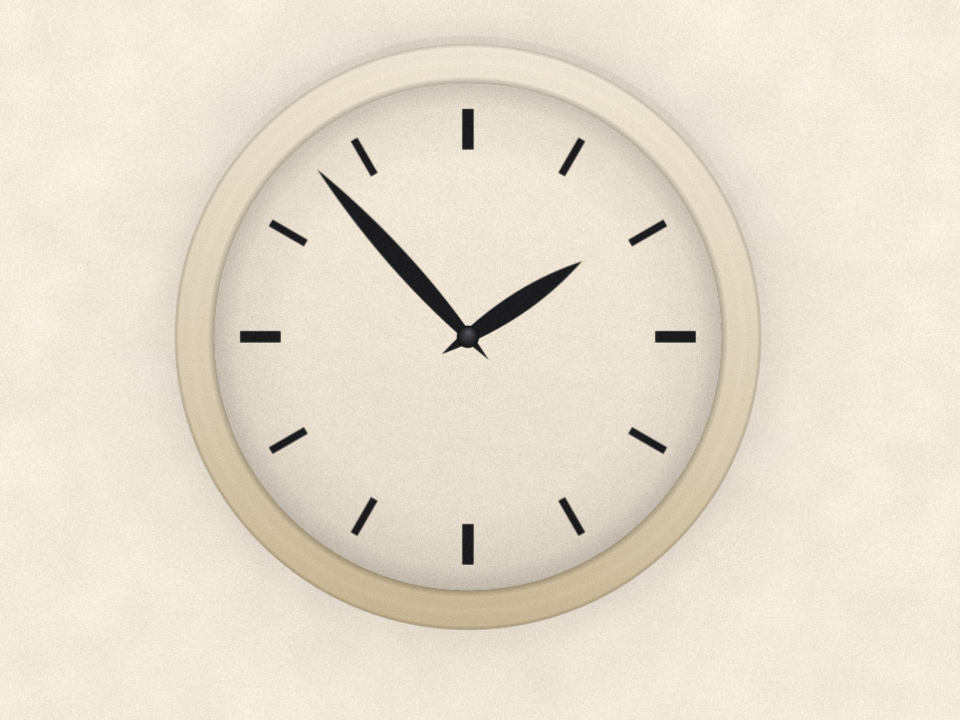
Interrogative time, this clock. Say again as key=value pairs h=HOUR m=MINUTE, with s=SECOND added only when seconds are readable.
h=1 m=53
